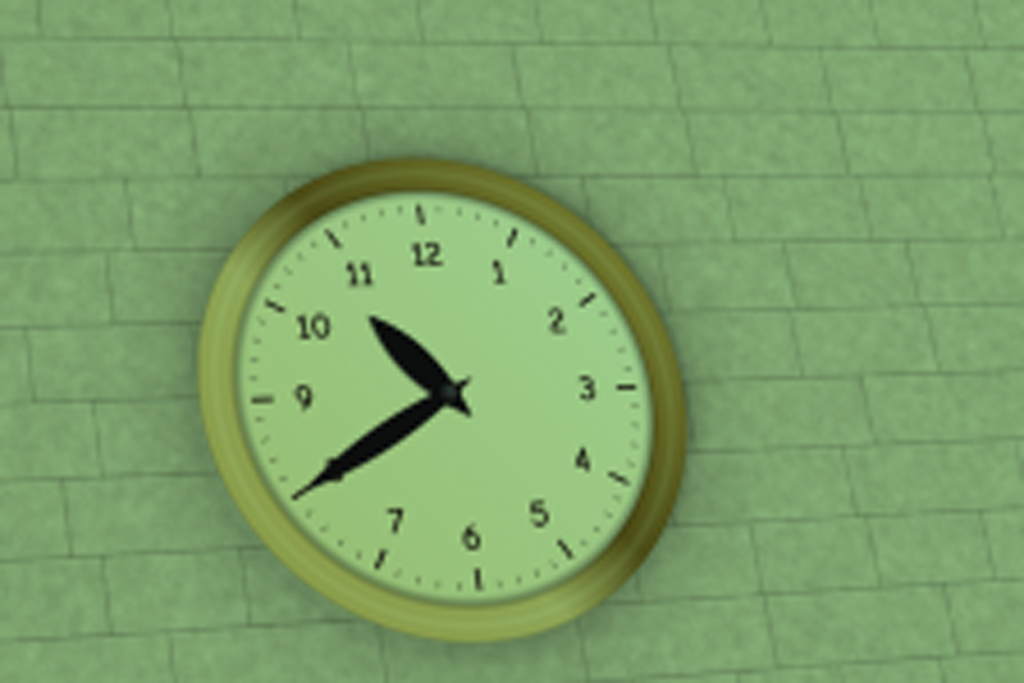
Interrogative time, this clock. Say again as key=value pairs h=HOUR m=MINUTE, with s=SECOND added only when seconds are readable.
h=10 m=40
